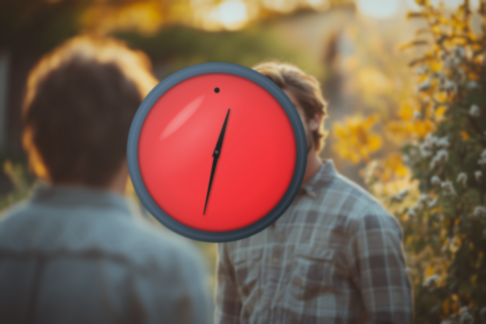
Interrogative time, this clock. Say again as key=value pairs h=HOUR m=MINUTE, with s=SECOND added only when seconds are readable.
h=12 m=32
